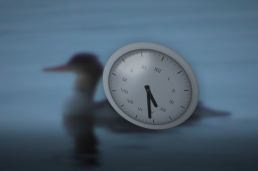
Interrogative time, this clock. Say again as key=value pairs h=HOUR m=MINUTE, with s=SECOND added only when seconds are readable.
h=4 m=26
